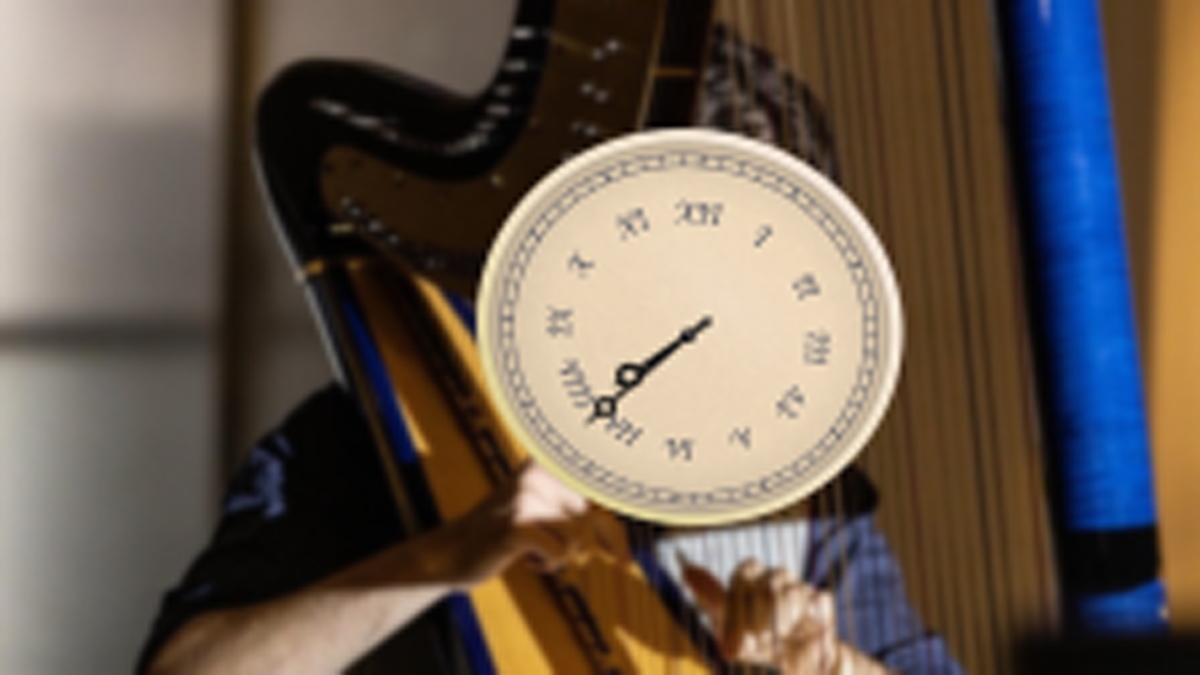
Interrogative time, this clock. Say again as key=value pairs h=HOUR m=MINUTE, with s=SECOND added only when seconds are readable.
h=7 m=37
